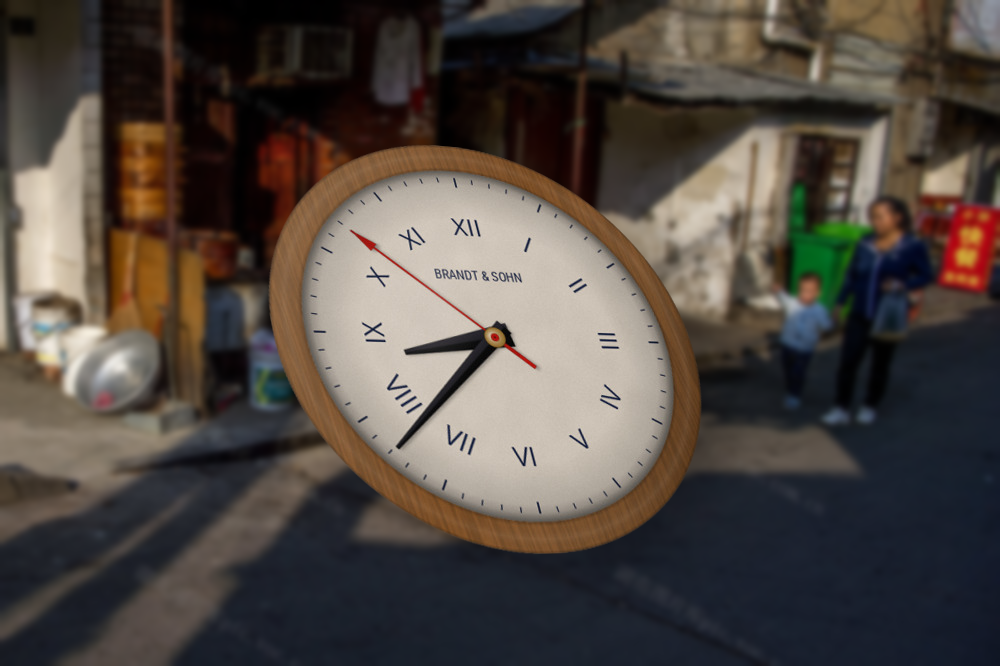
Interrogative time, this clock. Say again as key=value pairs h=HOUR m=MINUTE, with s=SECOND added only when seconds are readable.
h=8 m=37 s=52
